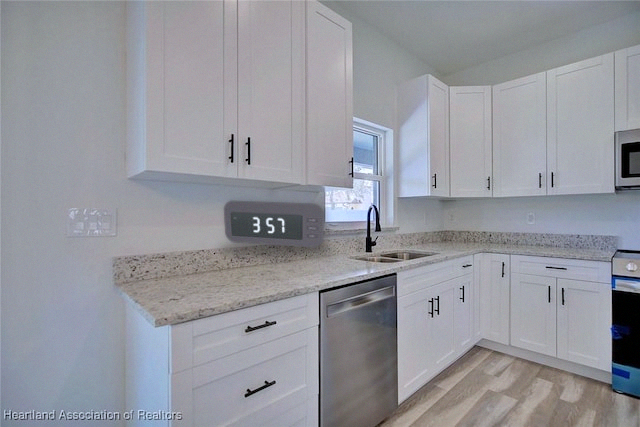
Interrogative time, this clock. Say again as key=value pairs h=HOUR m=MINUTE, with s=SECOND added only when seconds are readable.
h=3 m=57
